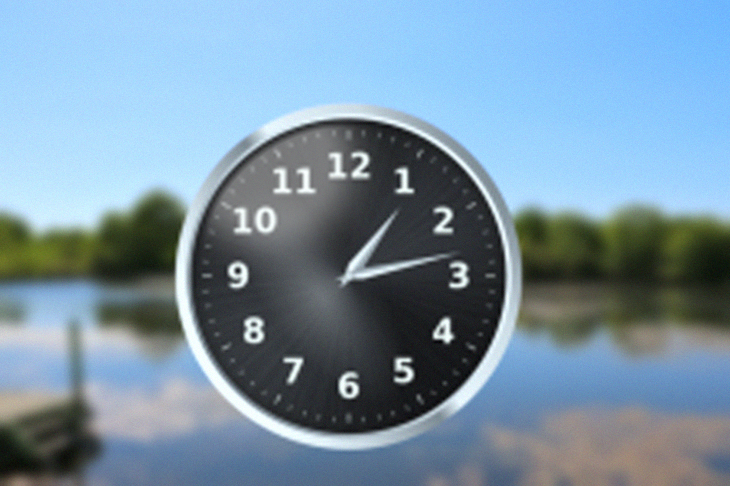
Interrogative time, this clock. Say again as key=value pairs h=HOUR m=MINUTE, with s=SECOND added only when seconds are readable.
h=1 m=13
